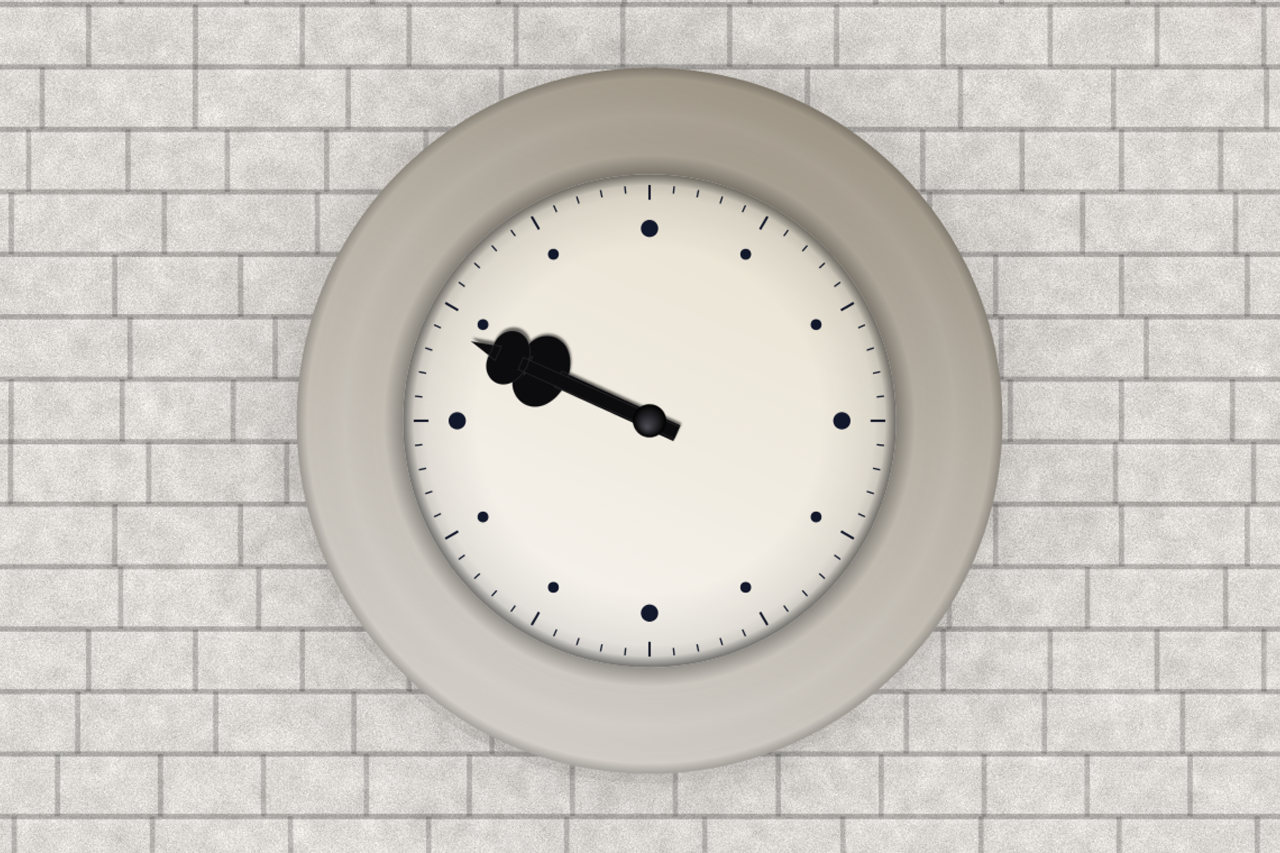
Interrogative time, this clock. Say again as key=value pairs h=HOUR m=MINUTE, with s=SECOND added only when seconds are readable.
h=9 m=49
